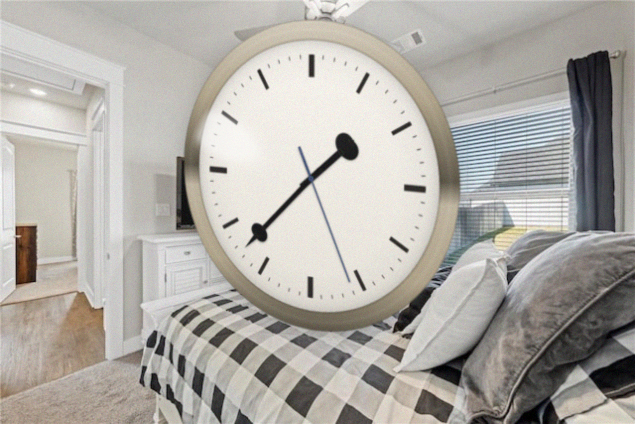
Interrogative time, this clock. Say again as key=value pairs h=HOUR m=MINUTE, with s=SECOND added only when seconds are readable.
h=1 m=37 s=26
